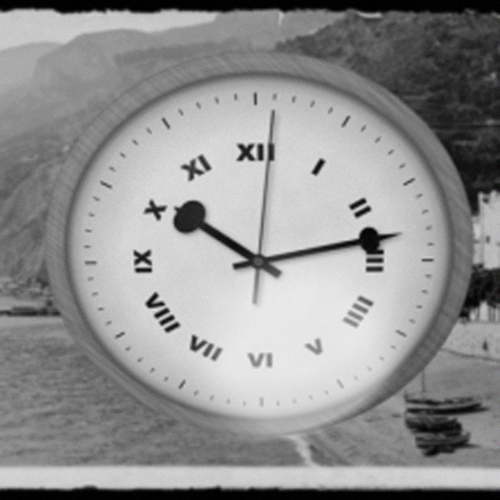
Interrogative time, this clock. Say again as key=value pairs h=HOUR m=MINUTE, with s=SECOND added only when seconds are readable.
h=10 m=13 s=1
